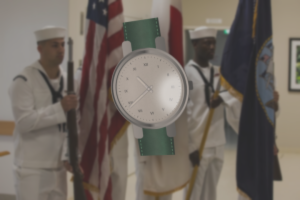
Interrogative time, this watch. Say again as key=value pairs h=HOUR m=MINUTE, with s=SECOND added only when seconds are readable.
h=10 m=39
